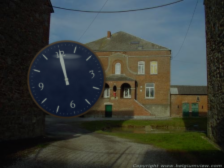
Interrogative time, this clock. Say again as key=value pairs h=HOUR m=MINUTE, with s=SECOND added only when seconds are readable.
h=12 m=0
